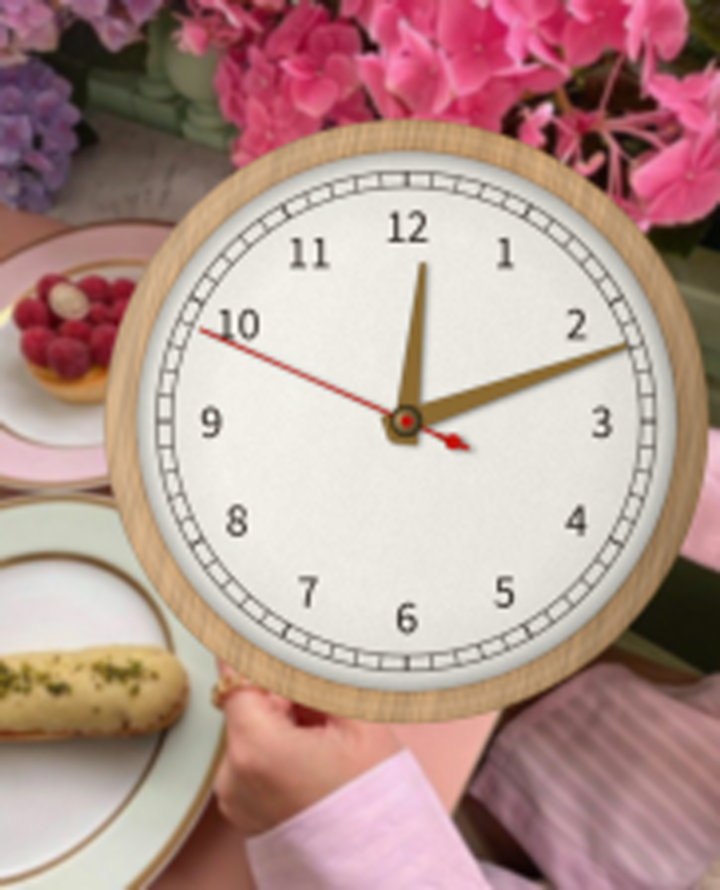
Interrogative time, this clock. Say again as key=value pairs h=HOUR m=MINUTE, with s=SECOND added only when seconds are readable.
h=12 m=11 s=49
